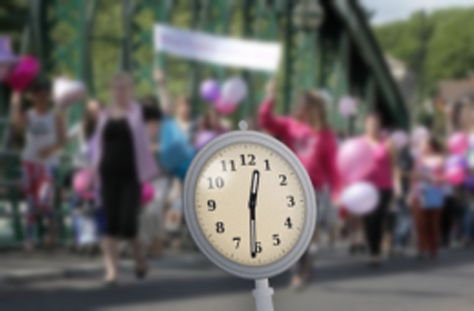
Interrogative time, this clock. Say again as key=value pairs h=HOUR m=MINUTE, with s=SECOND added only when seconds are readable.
h=12 m=31
